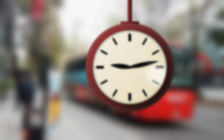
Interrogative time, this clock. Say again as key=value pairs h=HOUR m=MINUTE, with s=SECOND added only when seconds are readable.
h=9 m=13
